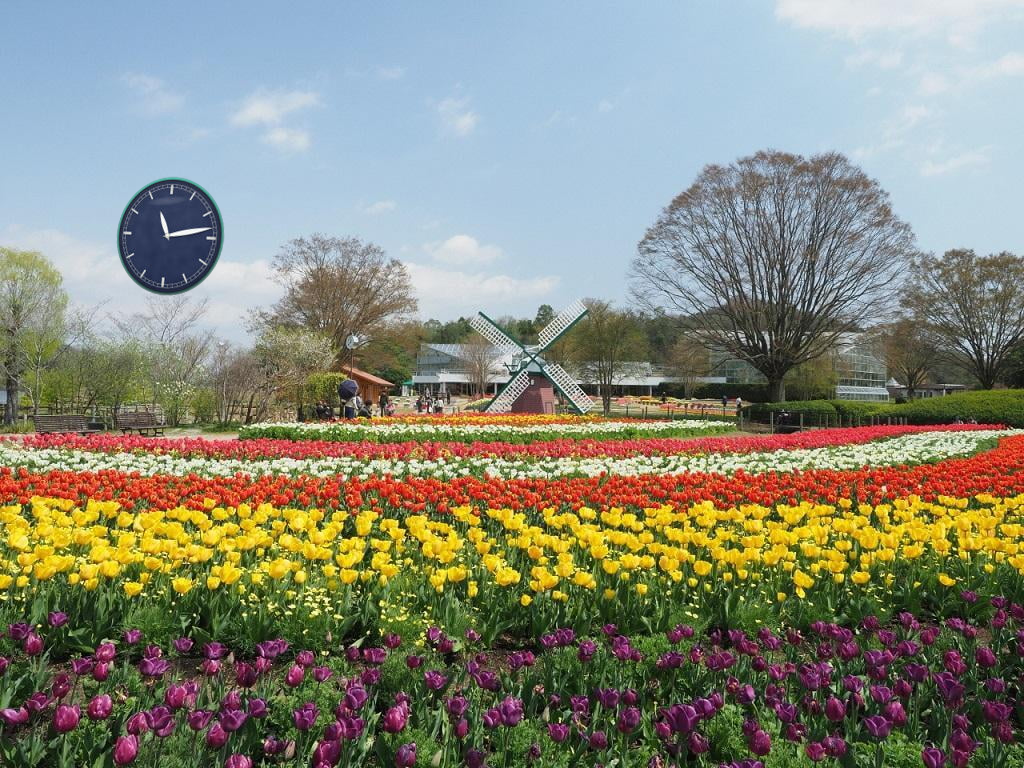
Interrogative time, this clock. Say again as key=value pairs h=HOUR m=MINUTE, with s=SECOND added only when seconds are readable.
h=11 m=13
